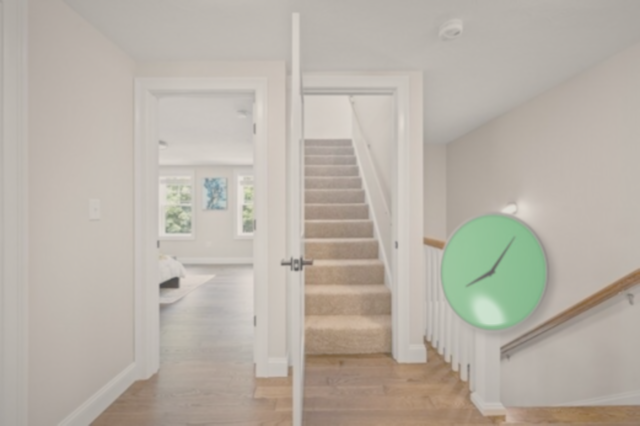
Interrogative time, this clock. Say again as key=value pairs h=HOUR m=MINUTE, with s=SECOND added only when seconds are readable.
h=8 m=6
